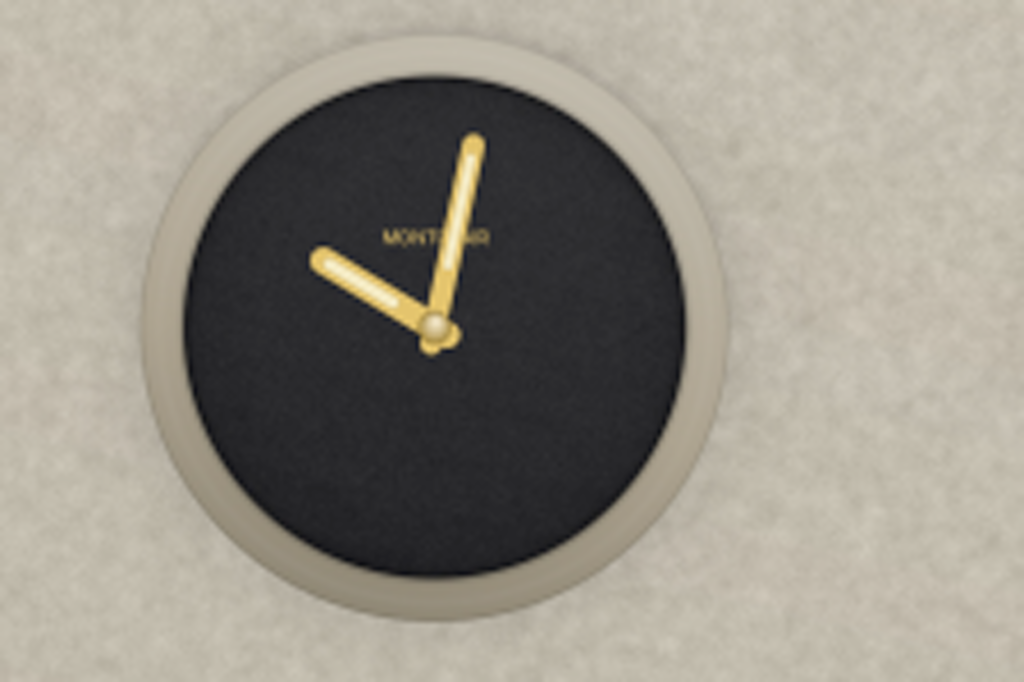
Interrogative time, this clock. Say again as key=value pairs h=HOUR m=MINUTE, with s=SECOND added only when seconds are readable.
h=10 m=2
